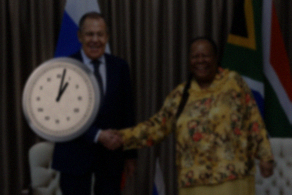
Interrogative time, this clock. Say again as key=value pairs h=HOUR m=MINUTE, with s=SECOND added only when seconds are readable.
h=1 m=2
